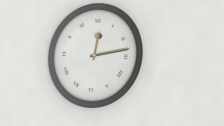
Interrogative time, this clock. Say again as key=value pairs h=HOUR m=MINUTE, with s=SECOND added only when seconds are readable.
h=12 m=13
